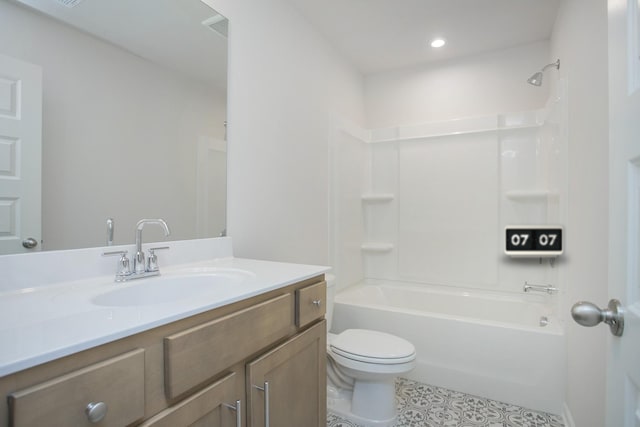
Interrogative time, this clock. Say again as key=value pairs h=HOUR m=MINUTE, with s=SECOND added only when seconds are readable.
h=7 m=7
